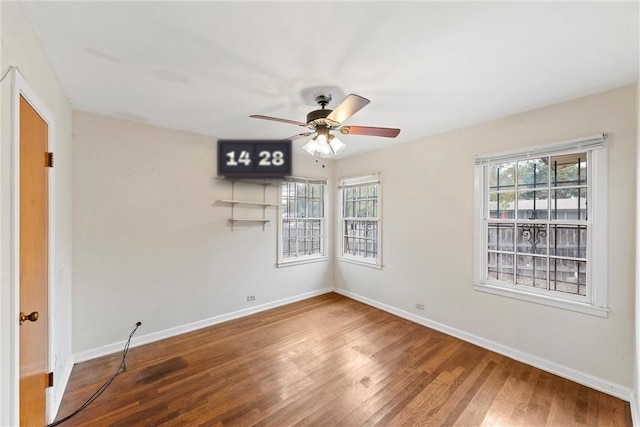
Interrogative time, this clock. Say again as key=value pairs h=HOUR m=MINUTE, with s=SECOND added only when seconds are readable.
h=14 m=28
